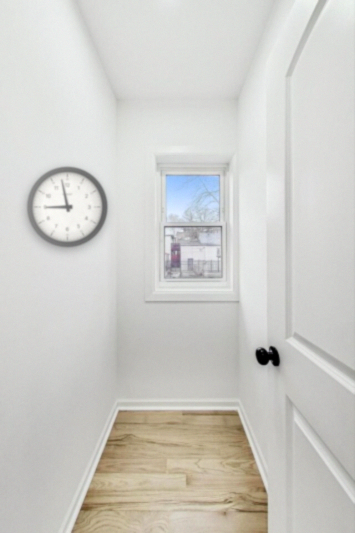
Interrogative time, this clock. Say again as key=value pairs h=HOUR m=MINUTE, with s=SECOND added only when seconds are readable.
h=8 m=58
